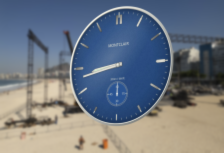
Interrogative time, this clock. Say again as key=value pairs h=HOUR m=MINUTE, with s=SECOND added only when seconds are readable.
h=8 m=43
